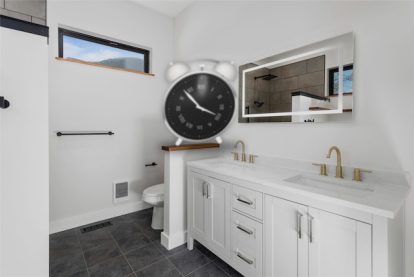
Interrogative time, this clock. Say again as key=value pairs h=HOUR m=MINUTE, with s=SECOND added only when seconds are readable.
h=3 m=53
